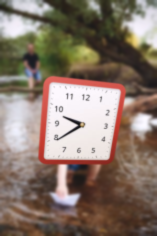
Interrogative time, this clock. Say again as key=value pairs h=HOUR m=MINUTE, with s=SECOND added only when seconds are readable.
h=9 m=39
